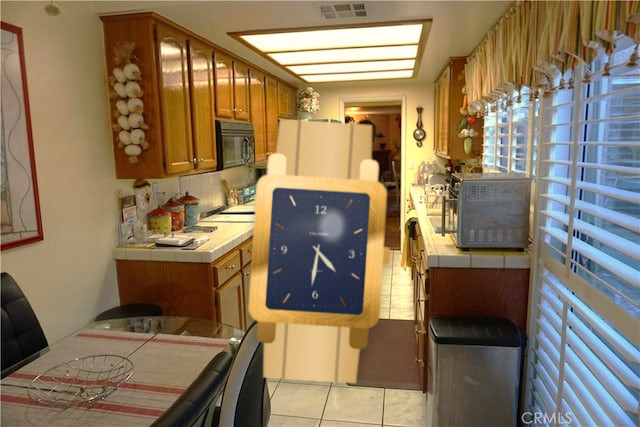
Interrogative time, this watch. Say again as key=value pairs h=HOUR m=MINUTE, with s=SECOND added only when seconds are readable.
h=4 m=31
